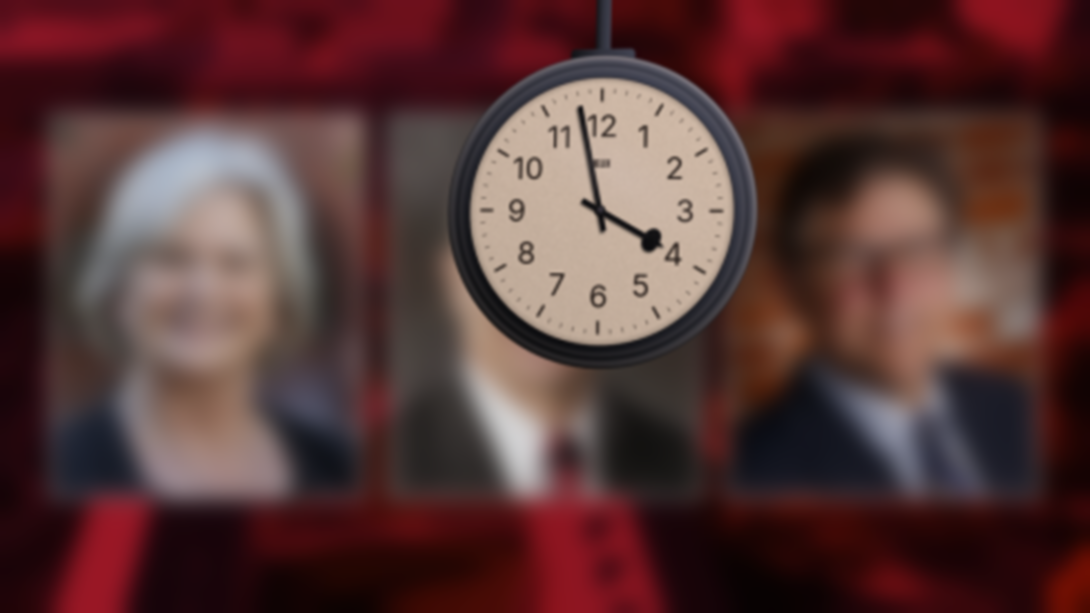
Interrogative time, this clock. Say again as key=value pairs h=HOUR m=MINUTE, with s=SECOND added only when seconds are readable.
h=3 m=58
